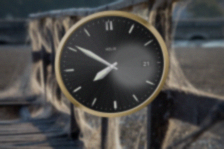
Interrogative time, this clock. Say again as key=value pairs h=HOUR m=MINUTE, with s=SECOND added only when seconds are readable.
h=7 m=51
